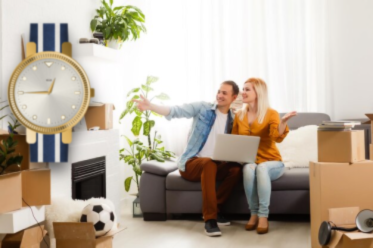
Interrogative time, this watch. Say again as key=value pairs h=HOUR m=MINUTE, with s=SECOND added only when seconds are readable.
h=12 m=45
